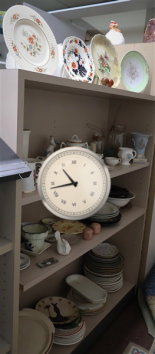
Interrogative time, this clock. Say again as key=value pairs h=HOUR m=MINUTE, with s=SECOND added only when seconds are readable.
h=10 m=43
